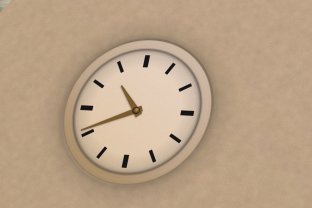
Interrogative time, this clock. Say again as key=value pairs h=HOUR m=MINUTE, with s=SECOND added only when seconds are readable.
h=10 m=41
